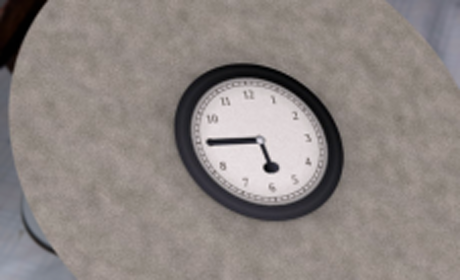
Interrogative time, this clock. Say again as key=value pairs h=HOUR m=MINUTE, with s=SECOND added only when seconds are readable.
h=5 m=45
